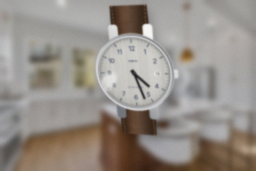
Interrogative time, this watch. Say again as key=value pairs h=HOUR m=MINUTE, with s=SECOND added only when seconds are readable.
h=4 m=27
